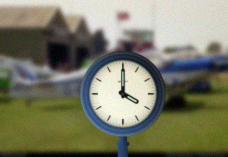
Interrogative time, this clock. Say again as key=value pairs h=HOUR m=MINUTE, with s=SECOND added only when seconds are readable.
h=4 m=0
